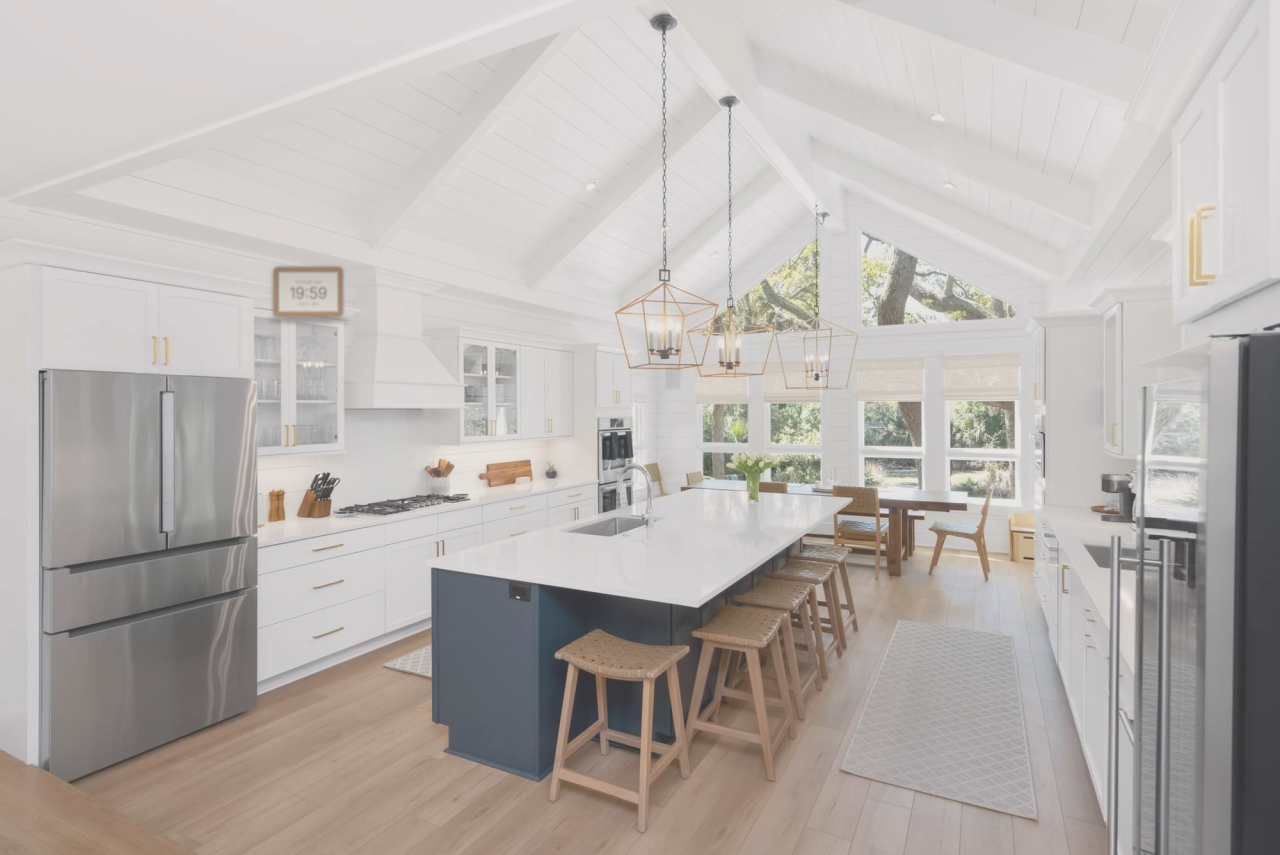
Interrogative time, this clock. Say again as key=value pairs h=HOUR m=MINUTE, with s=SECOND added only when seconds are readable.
h=19 m=59
